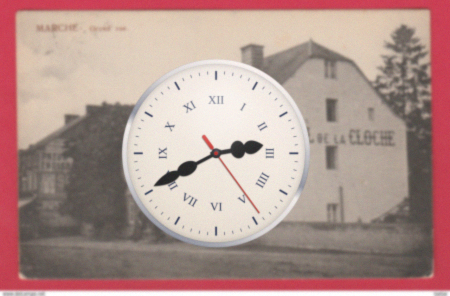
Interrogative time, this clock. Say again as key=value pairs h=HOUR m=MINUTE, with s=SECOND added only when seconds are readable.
h=2 m=40 s=24
